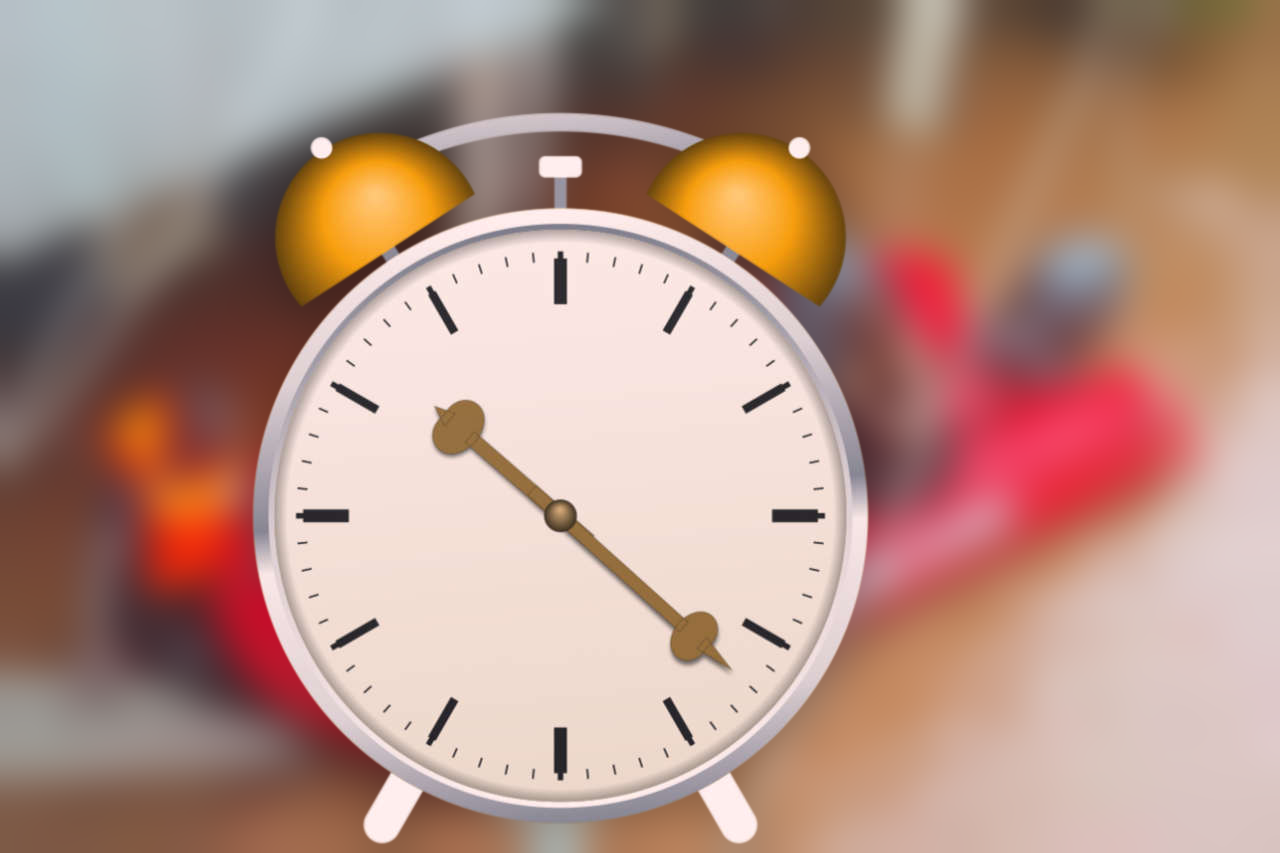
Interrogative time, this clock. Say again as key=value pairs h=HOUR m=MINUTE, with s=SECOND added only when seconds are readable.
h=10 m=22
